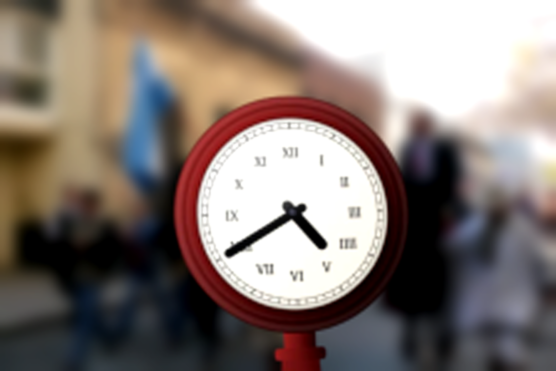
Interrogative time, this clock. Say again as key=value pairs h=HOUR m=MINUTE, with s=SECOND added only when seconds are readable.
h=4 m=40
